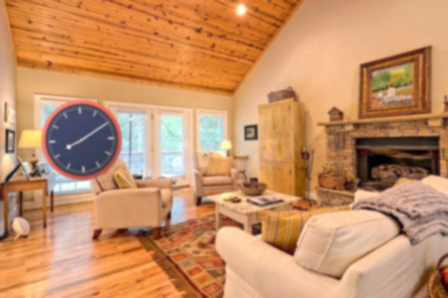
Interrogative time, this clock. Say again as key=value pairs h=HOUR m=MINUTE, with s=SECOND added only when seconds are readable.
h=8 m=10
